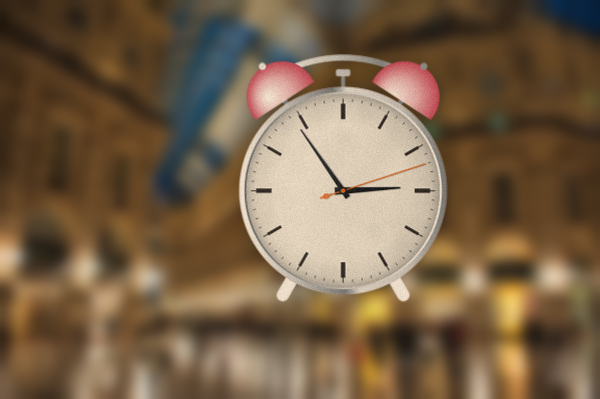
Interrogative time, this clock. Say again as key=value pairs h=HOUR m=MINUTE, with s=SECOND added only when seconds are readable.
h=2 m=54 s=12
